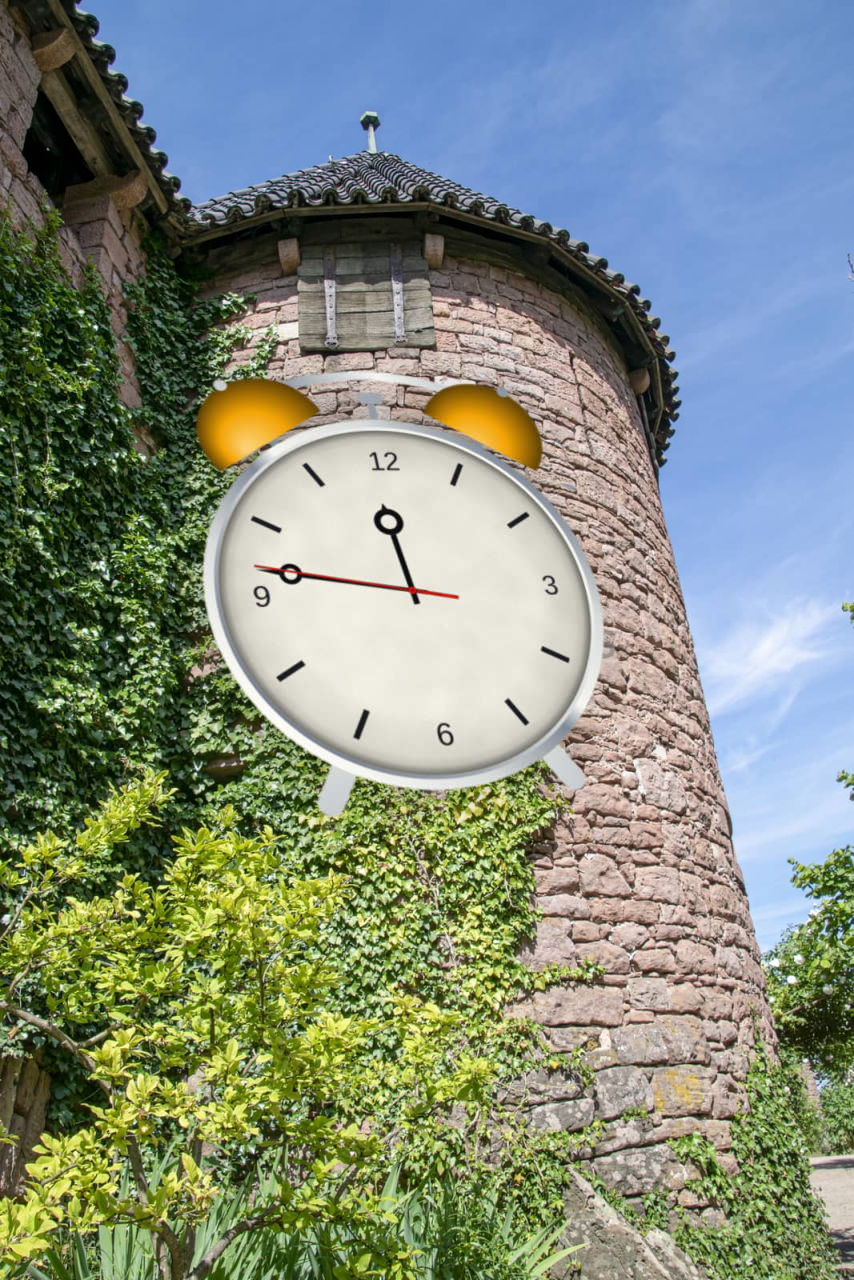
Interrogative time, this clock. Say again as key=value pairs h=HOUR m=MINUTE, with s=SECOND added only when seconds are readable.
h=11 m=46 s=47
